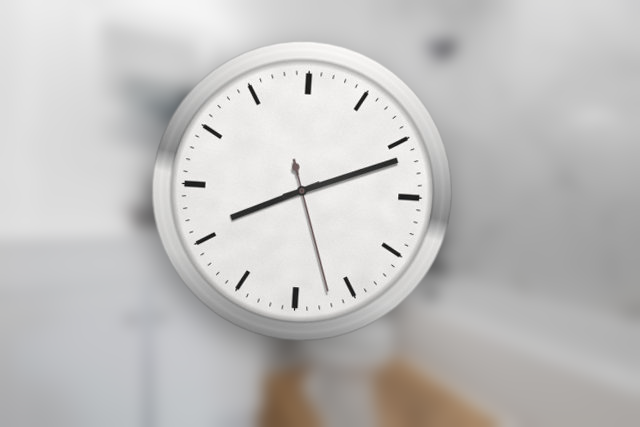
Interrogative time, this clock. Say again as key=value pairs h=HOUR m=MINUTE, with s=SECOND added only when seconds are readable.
h=8 m=11 s=27
